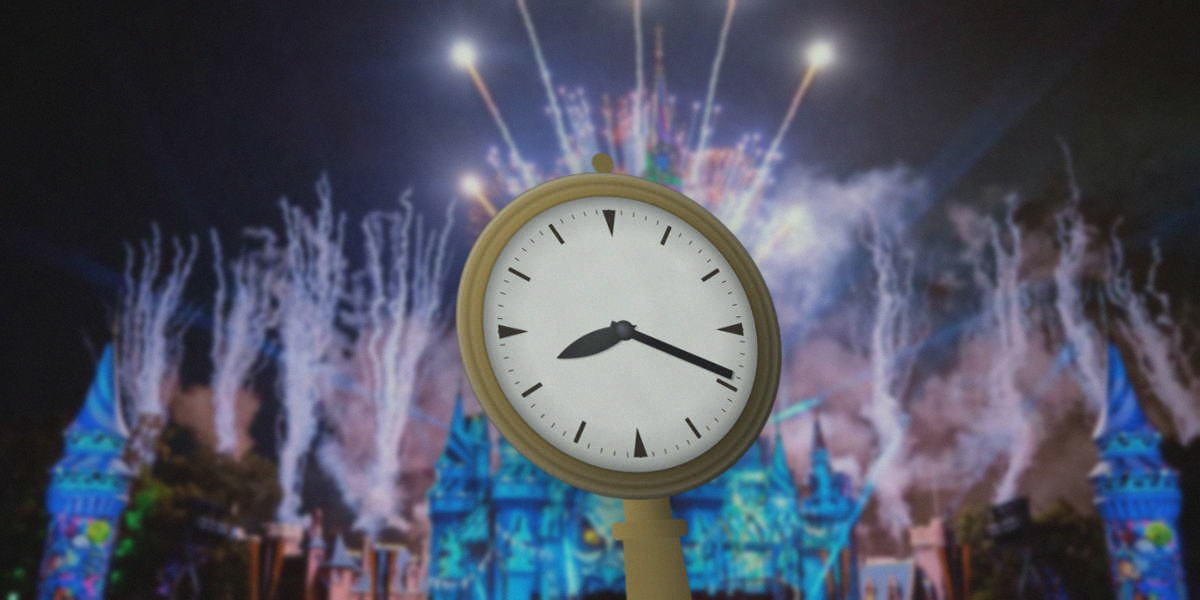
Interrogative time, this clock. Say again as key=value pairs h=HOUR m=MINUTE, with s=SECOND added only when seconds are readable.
h=8 m=19
